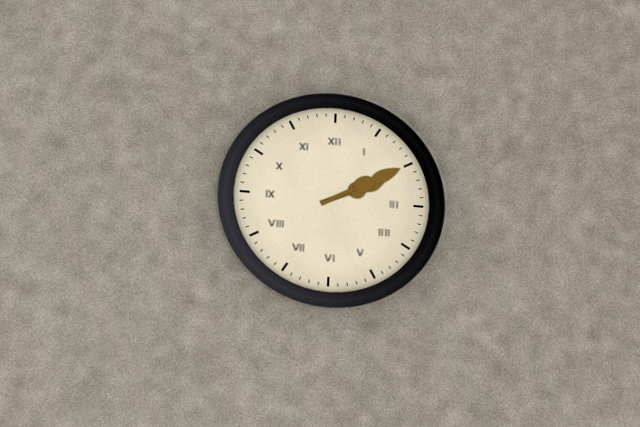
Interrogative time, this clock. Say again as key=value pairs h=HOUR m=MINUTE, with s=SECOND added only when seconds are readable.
h=2 m=10
